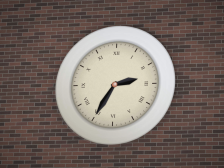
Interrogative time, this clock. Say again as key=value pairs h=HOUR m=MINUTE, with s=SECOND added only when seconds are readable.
h=2 m=35
